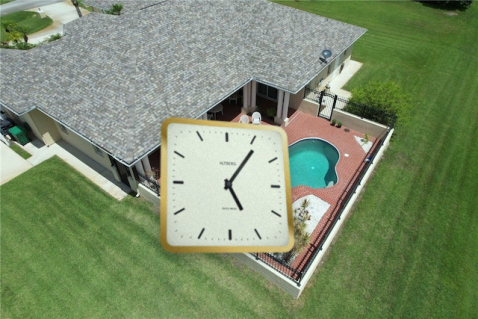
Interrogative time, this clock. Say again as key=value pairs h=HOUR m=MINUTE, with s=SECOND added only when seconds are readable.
h=5 m=6
